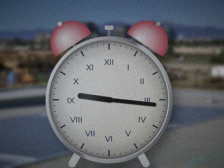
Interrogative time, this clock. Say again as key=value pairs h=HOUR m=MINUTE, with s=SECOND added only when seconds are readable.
h=9 m=16
